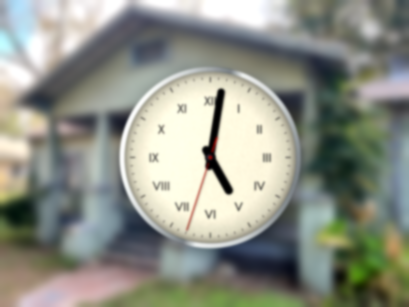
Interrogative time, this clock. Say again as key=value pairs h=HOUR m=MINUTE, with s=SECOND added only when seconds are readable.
h=5 m=1 s=33
